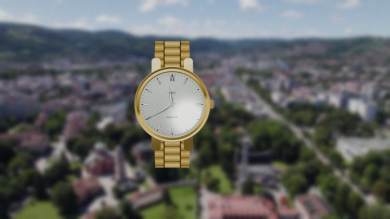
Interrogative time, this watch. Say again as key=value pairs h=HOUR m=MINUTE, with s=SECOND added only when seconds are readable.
h=11 m=40
